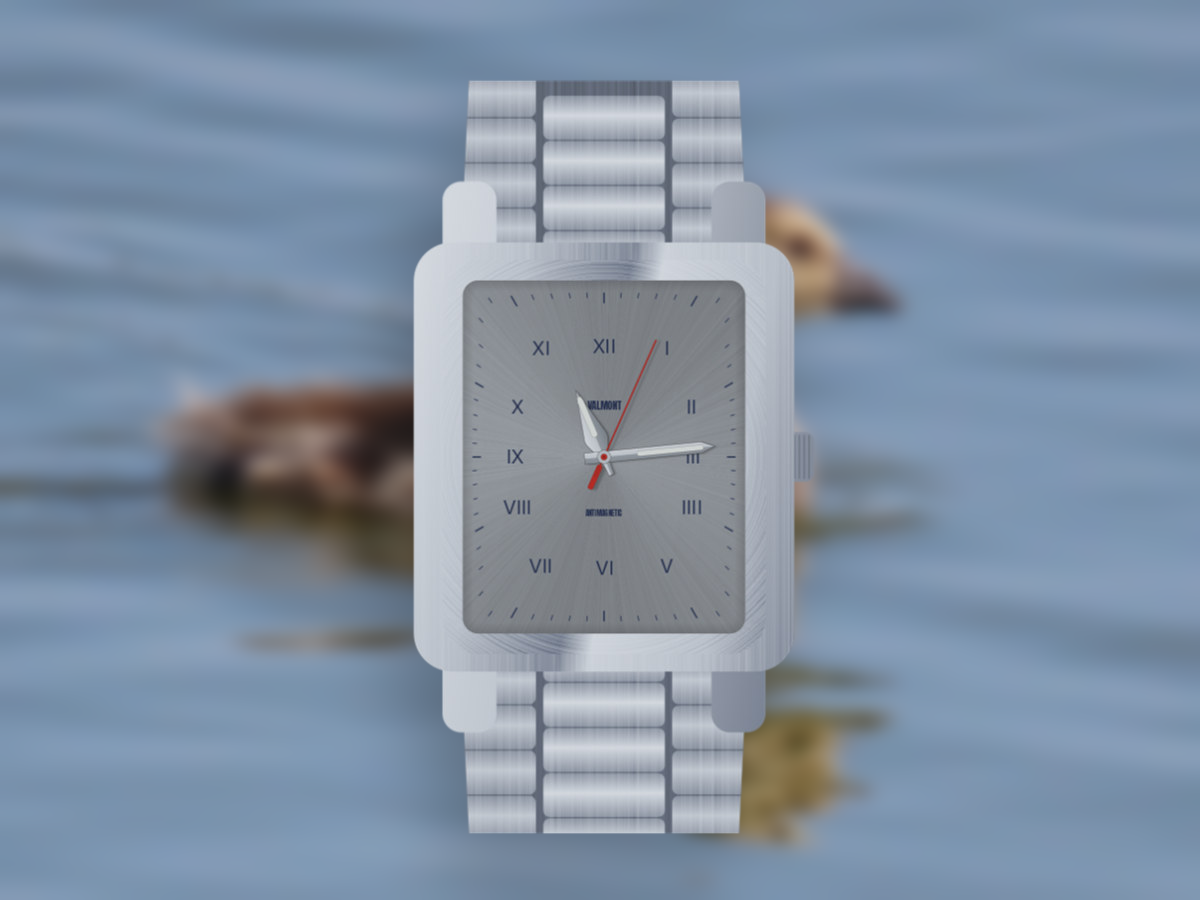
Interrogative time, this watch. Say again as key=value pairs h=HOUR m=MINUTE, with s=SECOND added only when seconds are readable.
h=11 m=14 s=4
